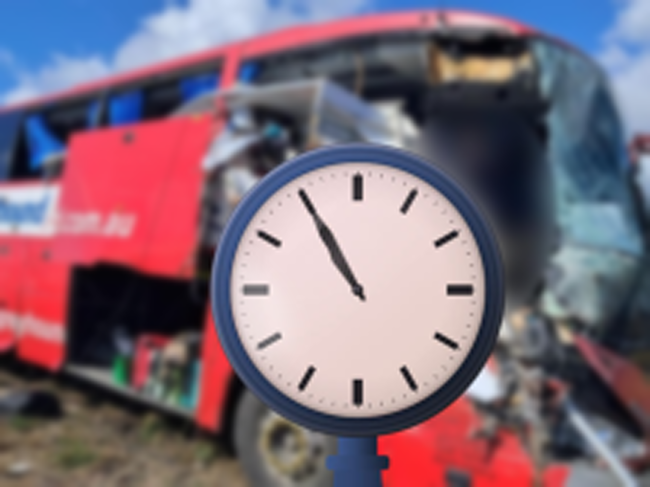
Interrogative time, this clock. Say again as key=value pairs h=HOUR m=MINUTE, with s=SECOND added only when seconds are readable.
h=10 m=55
